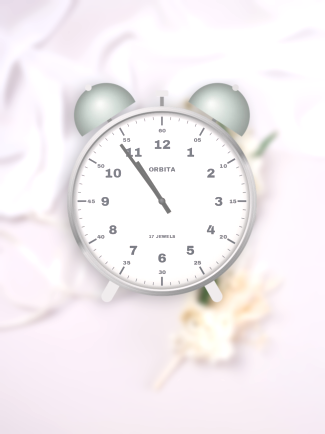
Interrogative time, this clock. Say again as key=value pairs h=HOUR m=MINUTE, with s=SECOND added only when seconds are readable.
h=10 m=54
